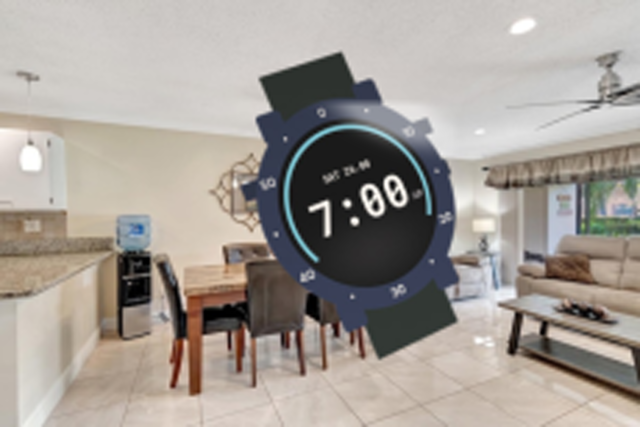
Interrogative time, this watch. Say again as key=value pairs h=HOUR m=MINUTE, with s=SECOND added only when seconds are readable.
h=7 m=0
